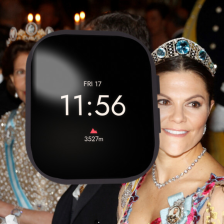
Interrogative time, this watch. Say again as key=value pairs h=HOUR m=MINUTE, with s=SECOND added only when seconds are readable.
h=11 m=56
